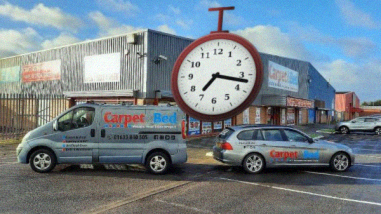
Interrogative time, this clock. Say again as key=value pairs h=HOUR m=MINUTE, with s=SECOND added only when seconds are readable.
h=7 m=17
